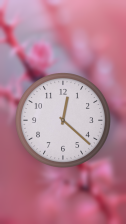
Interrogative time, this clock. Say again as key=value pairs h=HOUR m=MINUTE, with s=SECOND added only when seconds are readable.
h=12 m=22
